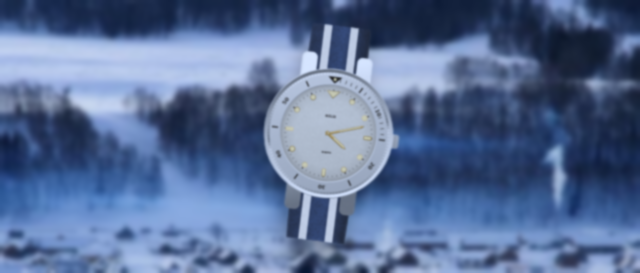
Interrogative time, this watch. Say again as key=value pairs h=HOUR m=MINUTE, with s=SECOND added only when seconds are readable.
h=4 m=12
